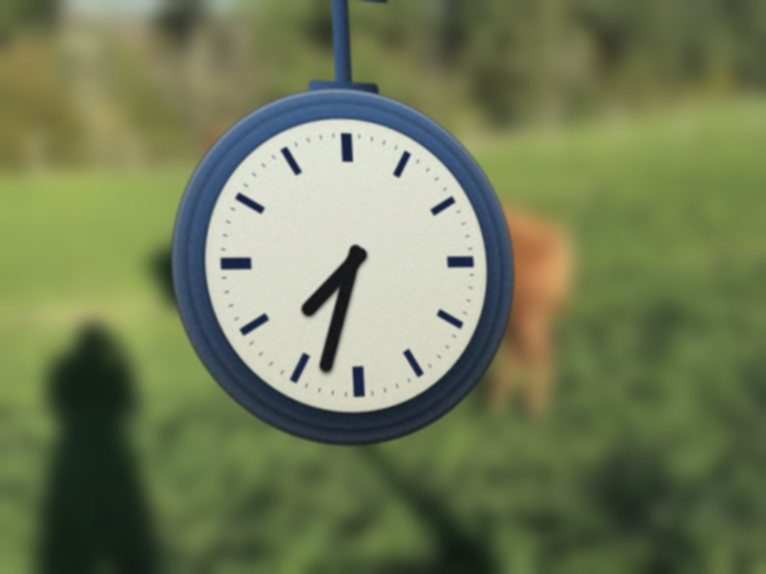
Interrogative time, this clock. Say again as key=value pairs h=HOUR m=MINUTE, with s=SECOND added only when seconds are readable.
h=7 m=33
